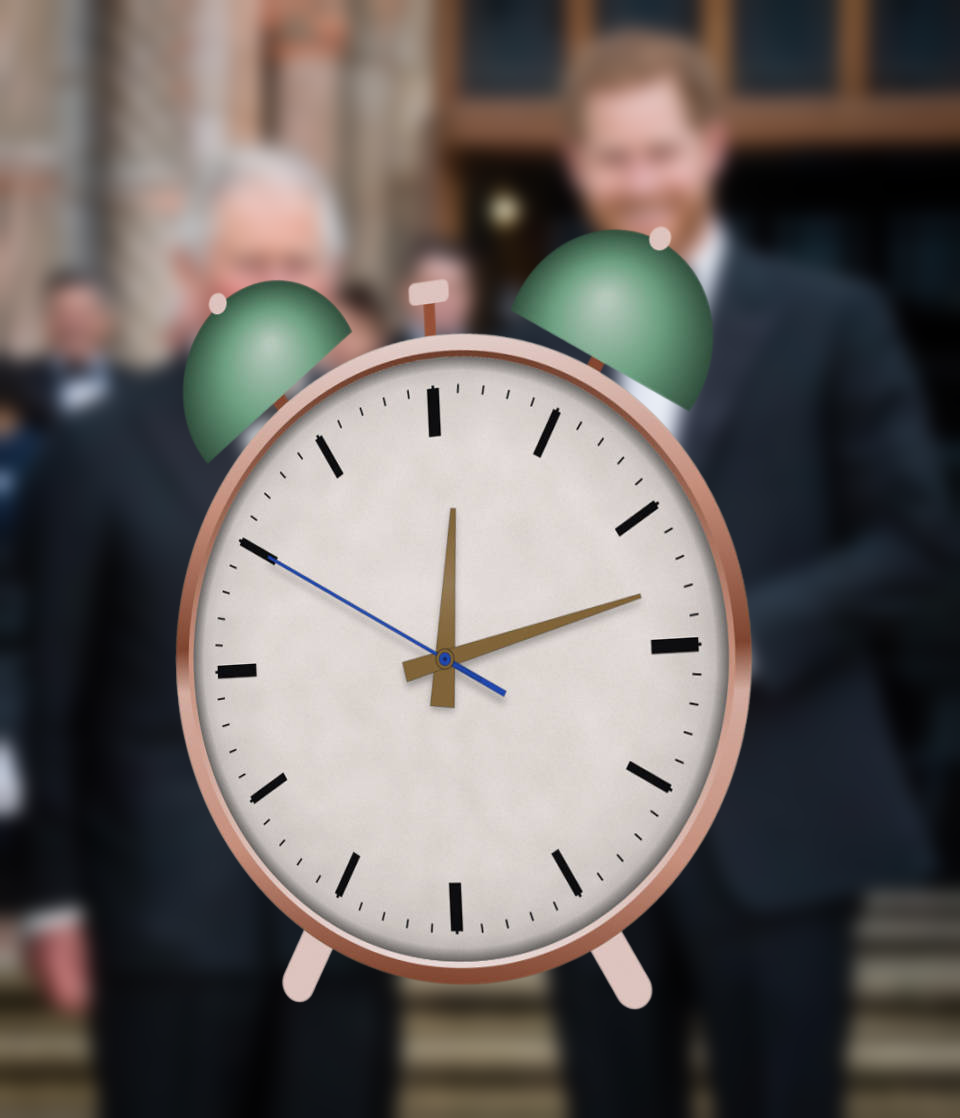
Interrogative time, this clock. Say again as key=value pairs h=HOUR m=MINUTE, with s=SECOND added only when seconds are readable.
h=12 m=12 s=50
